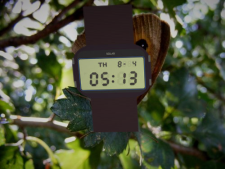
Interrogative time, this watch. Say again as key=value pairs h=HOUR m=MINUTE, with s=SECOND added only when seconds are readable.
h=5 m=13
